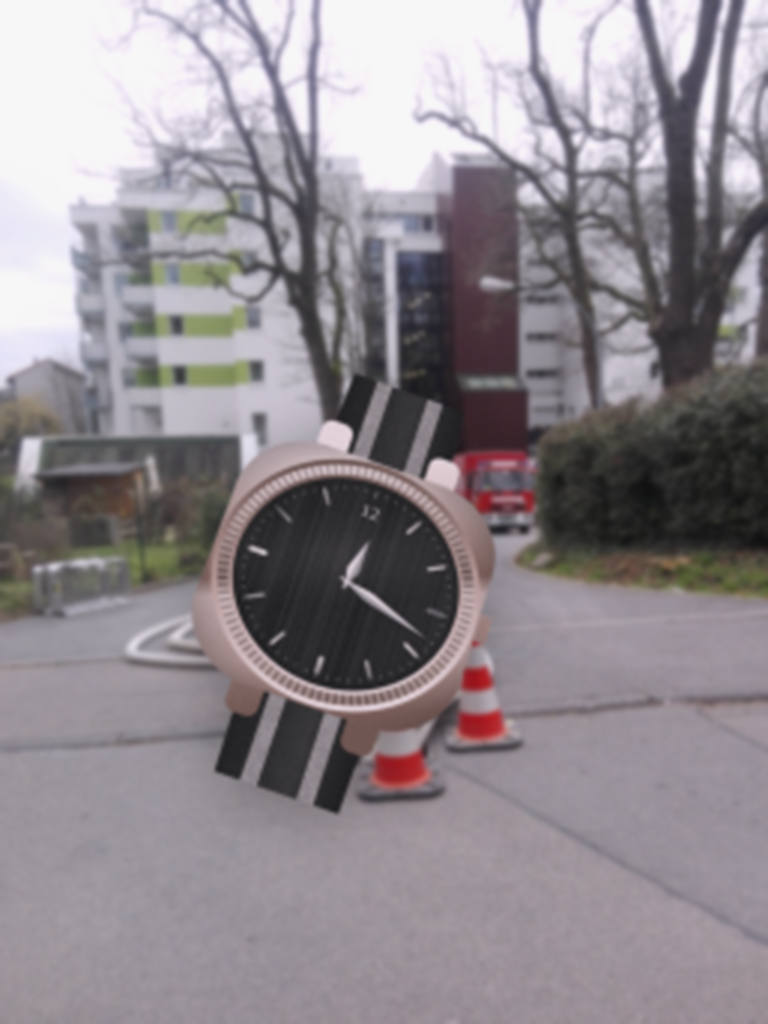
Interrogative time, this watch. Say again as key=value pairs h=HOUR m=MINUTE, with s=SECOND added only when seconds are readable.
h=12 m=18
